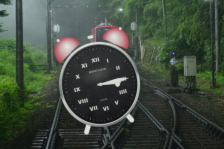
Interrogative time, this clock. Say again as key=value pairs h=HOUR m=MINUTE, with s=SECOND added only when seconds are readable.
h=3 m=15
